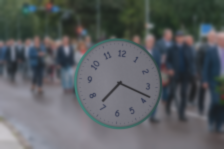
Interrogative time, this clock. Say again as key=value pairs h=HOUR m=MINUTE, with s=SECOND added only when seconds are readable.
h=7 m=18
